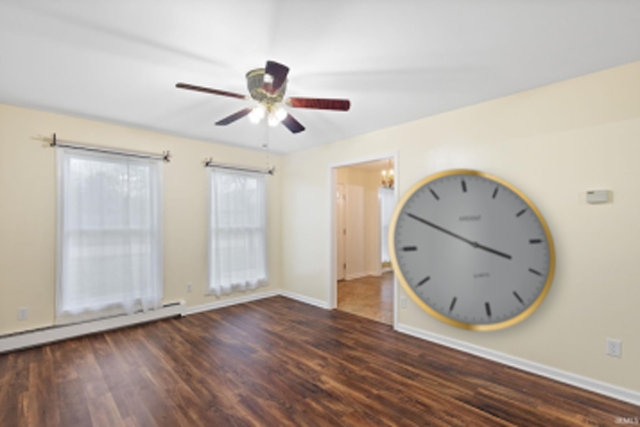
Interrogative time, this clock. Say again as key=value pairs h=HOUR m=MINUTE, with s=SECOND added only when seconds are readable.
h=3 m=50
